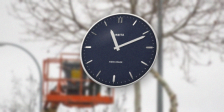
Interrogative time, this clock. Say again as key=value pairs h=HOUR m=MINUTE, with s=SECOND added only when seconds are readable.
h=11 m=11
